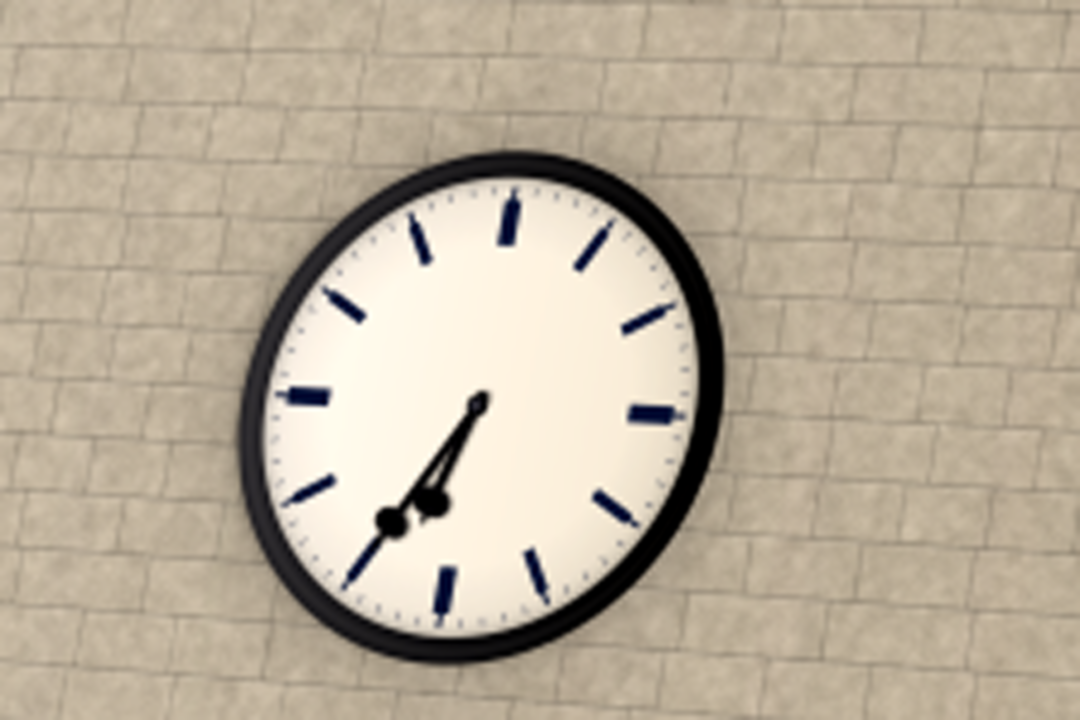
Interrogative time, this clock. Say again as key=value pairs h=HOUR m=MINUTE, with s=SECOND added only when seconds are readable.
h=6 m=35
